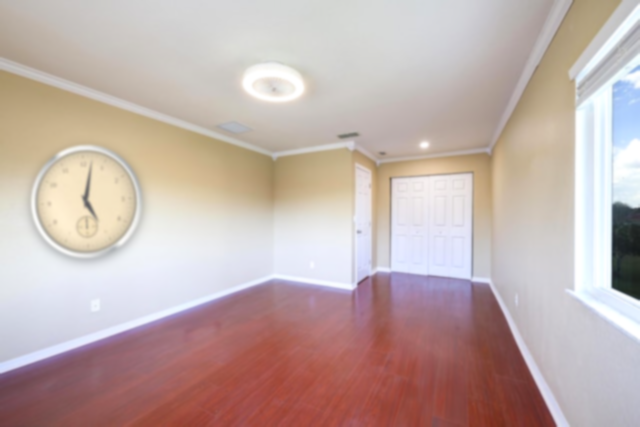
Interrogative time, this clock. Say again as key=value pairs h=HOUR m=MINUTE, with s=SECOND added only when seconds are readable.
h=5 m=2
